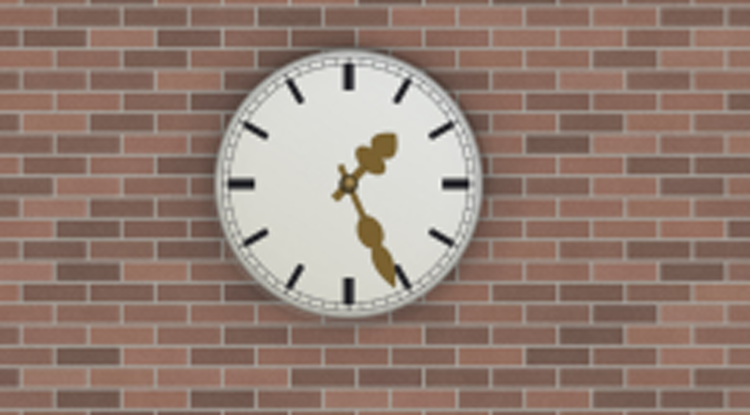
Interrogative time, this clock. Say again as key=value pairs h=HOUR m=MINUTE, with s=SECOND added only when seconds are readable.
h=1 m=26
